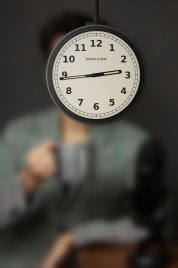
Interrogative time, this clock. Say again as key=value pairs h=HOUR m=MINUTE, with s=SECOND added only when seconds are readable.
h=2 m=44
